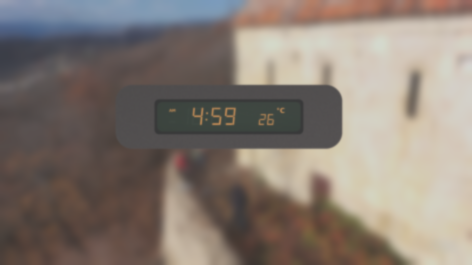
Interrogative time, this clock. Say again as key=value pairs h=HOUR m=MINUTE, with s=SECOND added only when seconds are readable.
h=4 m=59
